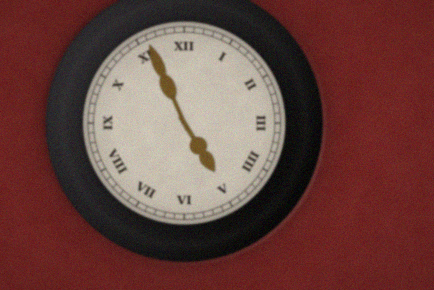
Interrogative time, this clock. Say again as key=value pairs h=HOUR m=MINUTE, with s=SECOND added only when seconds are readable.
h=4 m=56
